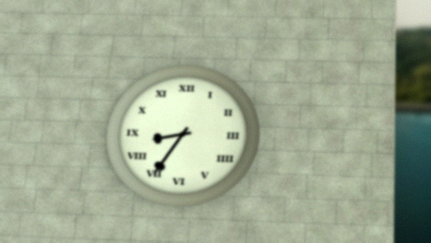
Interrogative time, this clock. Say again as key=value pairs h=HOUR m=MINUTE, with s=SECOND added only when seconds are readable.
h=8 m=35
